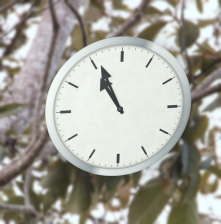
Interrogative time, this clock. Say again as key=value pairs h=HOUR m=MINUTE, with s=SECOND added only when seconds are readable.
h=10 m=56
